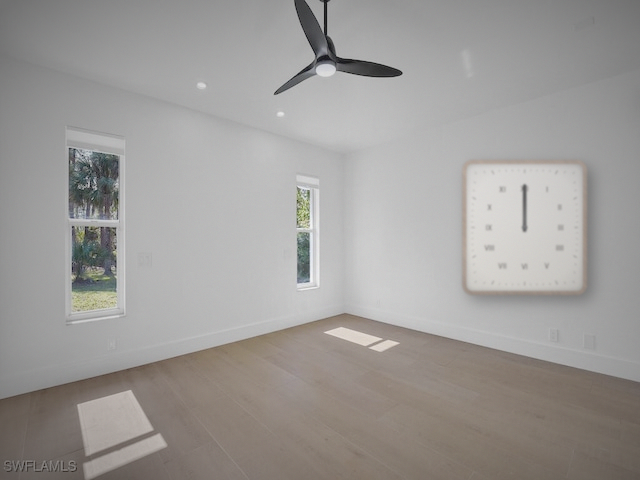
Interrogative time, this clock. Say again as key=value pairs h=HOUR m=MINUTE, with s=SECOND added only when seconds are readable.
h=12 m=0
